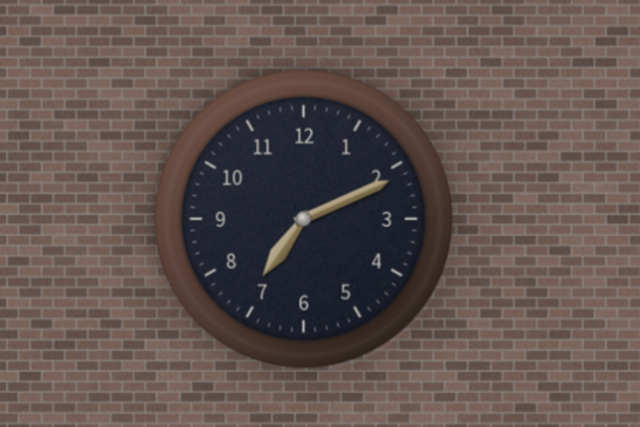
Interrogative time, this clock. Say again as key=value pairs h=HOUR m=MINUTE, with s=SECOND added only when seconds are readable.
h=7 m=11
